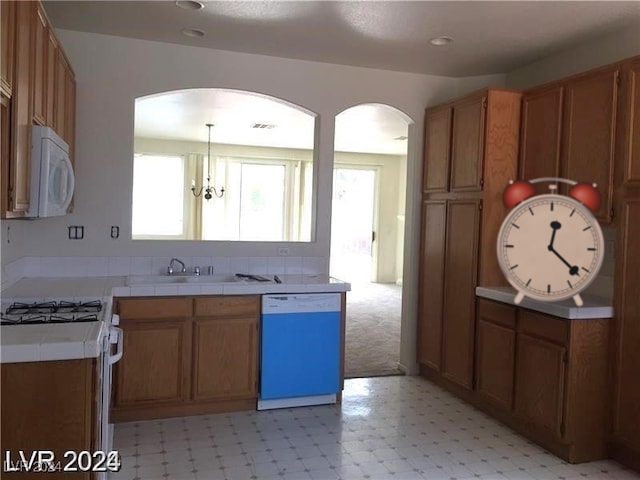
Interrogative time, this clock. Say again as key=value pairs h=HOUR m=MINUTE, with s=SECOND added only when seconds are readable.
h=12 m=22
